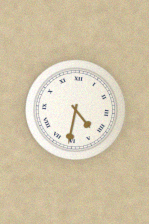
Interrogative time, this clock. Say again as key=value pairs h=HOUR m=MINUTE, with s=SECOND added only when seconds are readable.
h=4 m=31
